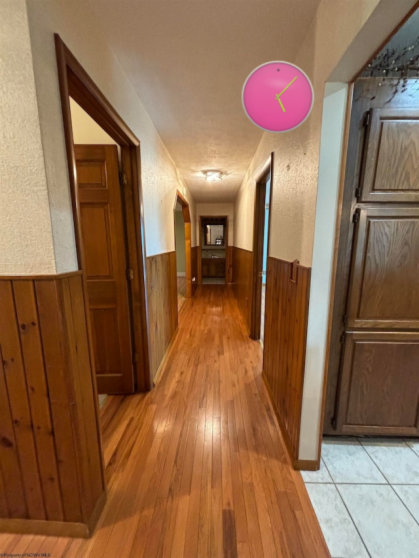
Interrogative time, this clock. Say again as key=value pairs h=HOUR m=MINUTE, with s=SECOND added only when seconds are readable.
h=5 m=7
